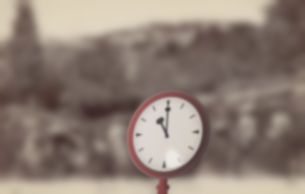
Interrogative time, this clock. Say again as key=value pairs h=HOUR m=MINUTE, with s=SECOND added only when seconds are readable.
h=11 m=0
